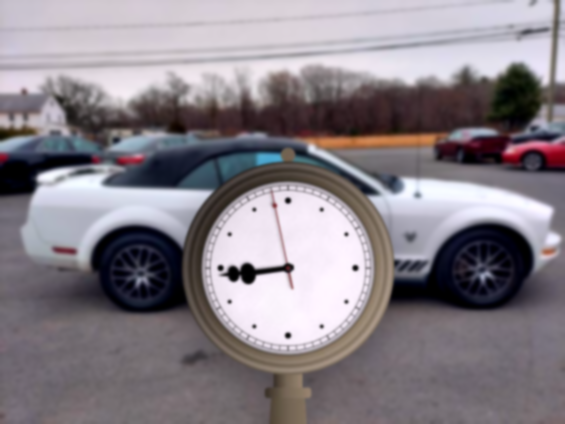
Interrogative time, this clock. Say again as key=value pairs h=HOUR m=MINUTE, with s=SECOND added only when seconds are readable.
h=8 m=43 s=58
